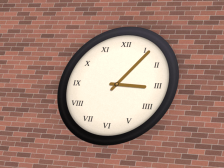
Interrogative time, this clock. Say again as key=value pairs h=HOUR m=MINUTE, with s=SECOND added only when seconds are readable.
h=3 m=6
